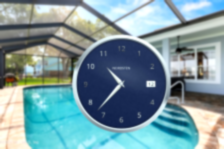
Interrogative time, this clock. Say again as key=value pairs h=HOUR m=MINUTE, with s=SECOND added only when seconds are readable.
h=10 m=37
